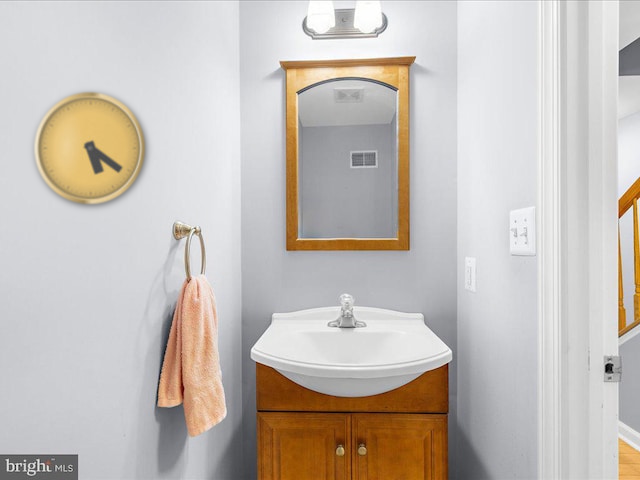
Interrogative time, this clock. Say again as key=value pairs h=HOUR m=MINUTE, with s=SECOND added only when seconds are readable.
h=5 m=21
